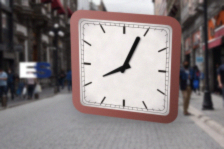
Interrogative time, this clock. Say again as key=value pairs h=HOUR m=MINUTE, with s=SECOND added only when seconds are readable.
h=8 m=4
